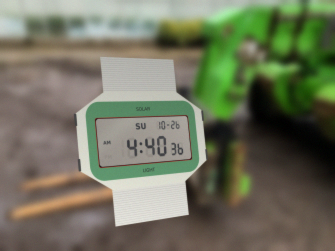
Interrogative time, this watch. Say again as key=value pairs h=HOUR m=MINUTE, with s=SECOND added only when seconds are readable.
h=4 m=40 s=36
